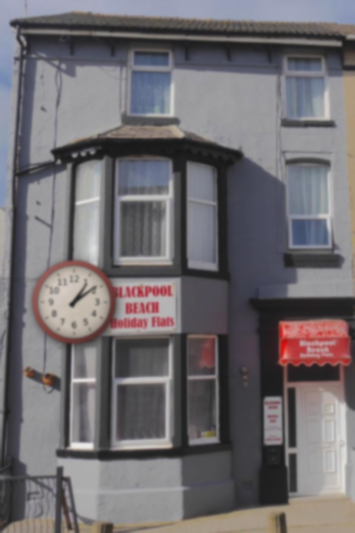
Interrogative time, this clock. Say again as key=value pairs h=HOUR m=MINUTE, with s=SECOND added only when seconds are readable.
h=1 m=9
